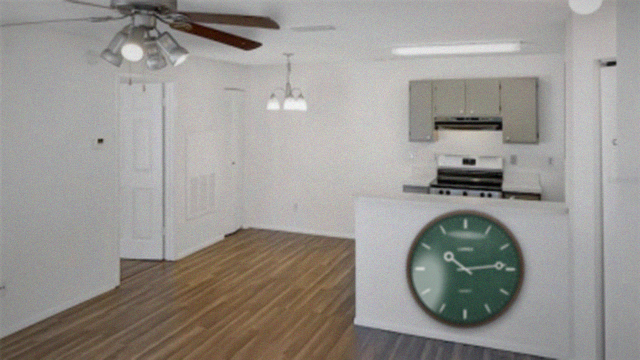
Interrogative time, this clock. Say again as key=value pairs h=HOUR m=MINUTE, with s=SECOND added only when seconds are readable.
h=10 m=14
